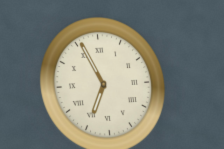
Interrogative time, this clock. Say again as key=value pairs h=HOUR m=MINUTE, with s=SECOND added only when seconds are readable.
h=6 m=56
